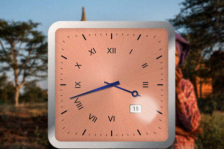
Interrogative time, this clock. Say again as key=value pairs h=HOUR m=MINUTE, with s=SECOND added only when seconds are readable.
h=3 m=42
